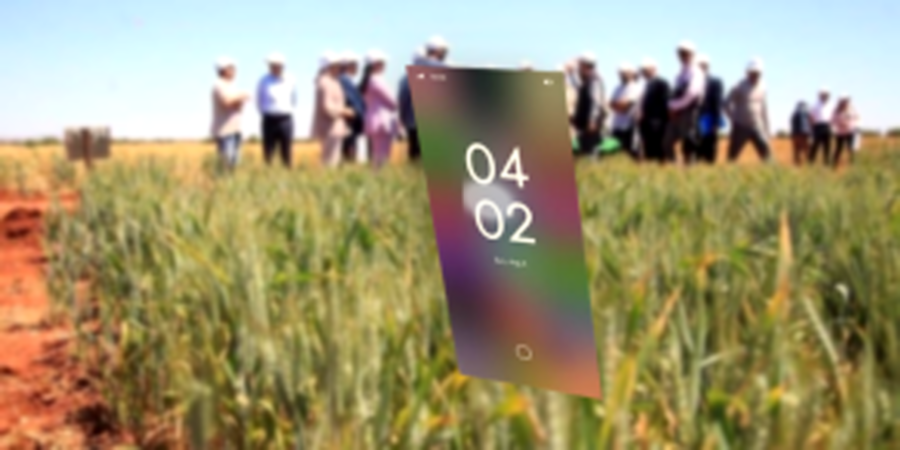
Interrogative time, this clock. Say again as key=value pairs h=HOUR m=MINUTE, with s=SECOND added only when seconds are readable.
h=4 m=2
